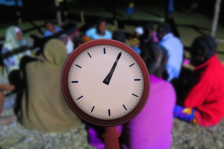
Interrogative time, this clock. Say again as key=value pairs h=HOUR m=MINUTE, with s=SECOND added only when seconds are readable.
h=1 m=5
